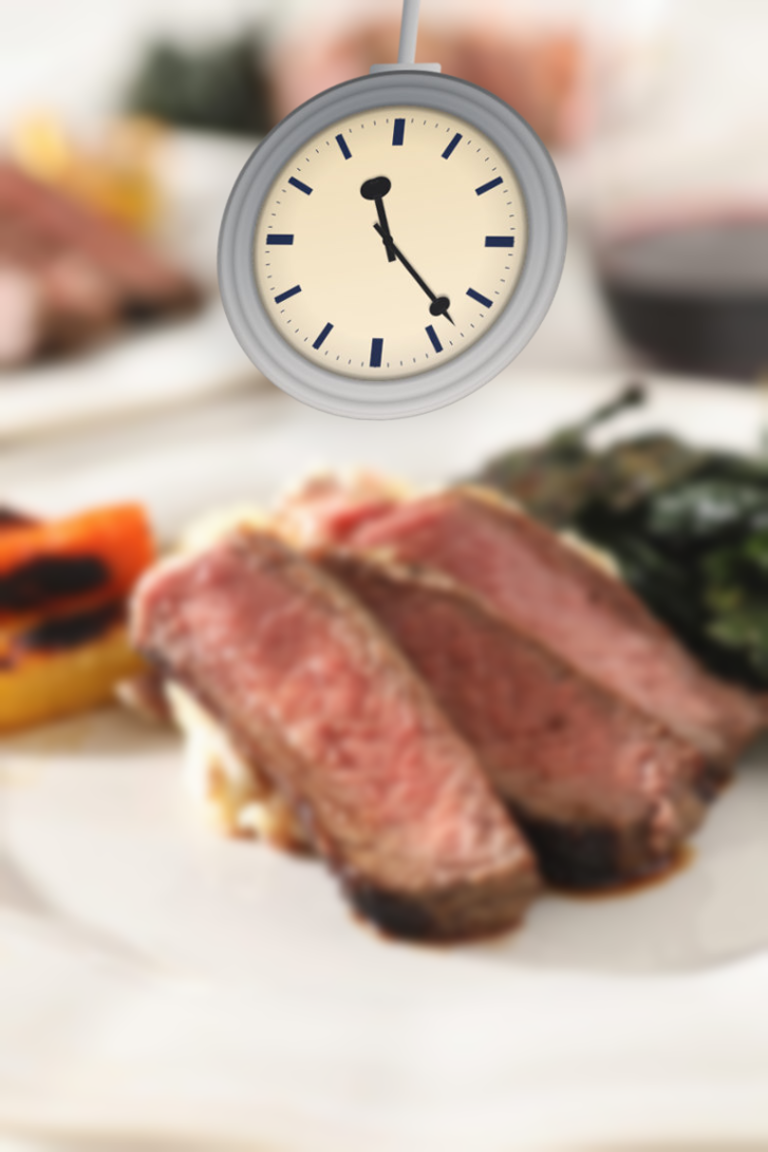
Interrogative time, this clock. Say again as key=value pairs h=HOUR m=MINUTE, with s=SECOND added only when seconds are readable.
h=11 m=23
